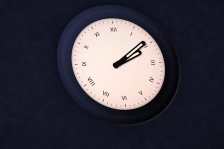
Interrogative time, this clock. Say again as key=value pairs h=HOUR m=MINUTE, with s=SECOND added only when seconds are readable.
h=2 m=9
